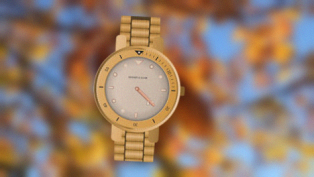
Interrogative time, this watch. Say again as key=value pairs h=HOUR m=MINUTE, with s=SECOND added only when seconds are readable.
h=4 m=22
